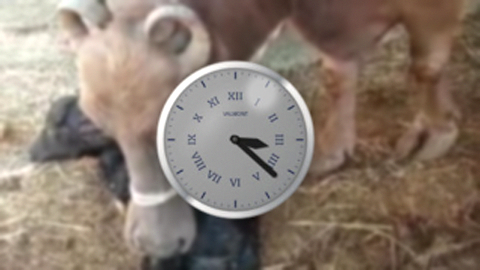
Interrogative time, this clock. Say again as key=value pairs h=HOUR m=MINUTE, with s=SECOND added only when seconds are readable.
h=3 m=22
